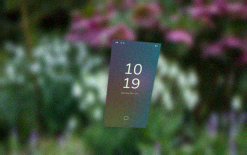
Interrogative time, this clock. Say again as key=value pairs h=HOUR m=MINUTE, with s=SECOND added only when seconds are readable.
h=10 m=19
